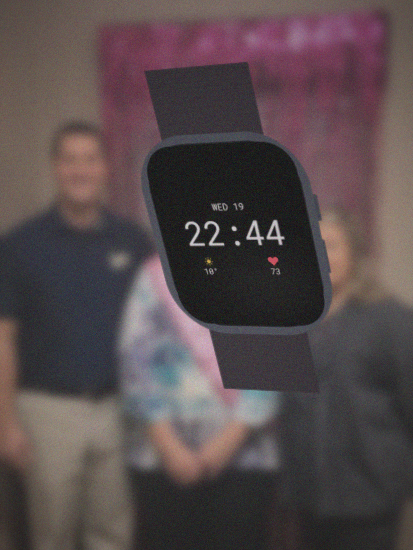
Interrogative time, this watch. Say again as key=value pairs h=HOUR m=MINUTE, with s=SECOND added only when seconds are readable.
h=22 m=44
